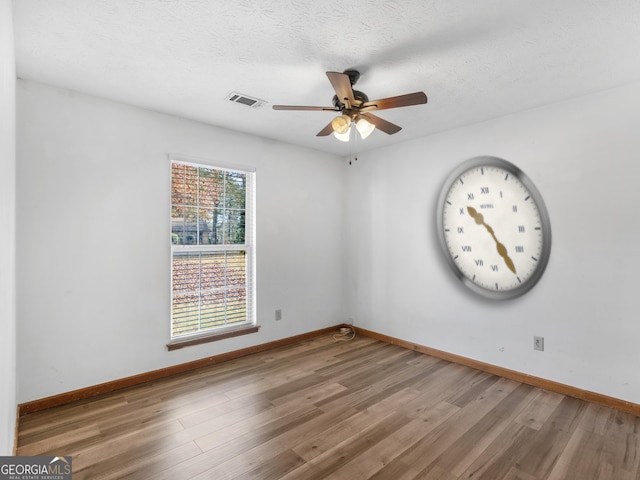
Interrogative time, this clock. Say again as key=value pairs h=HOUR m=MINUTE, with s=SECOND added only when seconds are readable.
h=10 m=25
